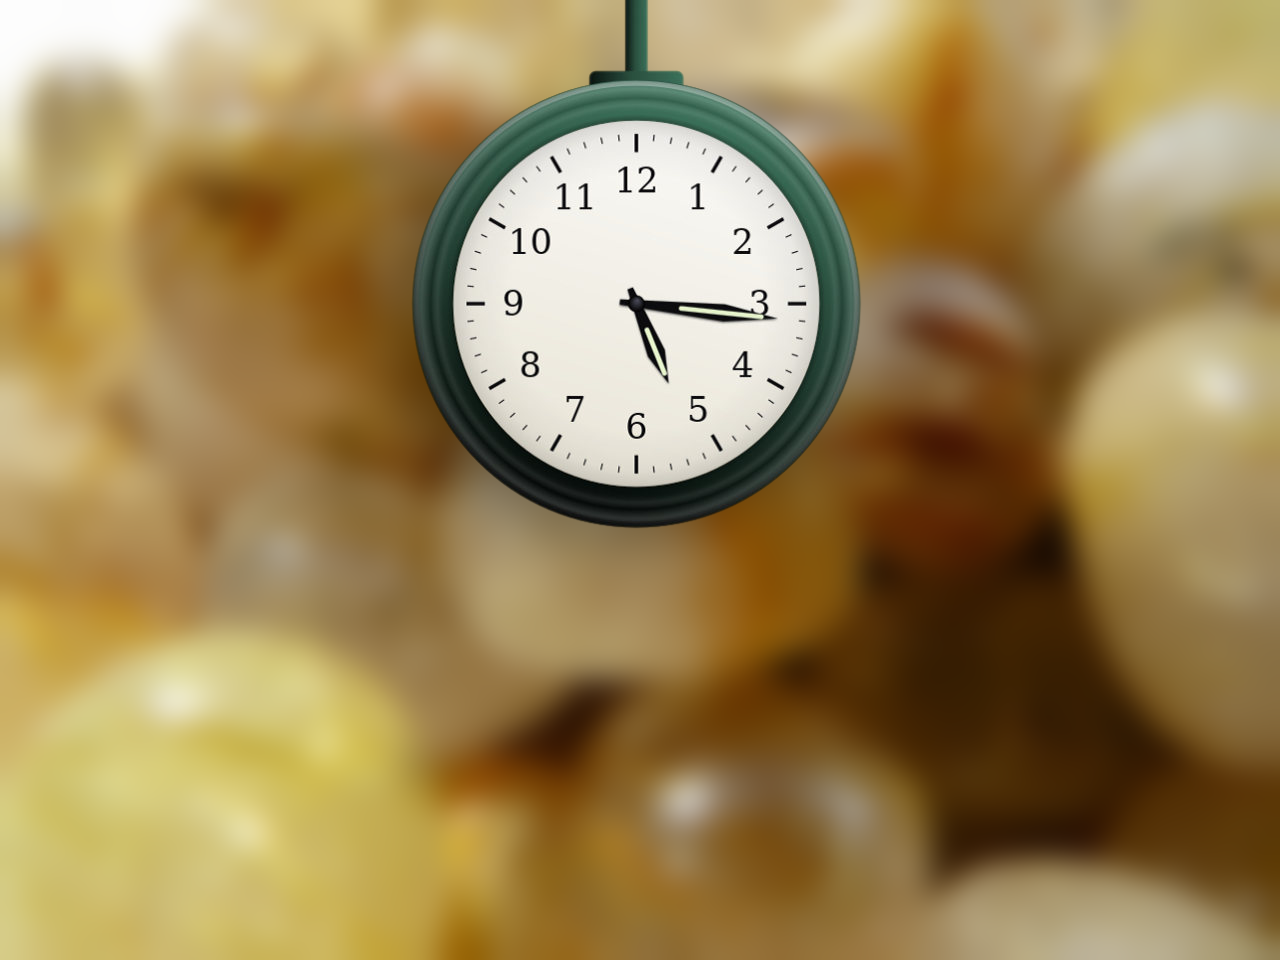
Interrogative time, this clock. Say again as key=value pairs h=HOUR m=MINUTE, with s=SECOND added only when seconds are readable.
h=5 m=16
